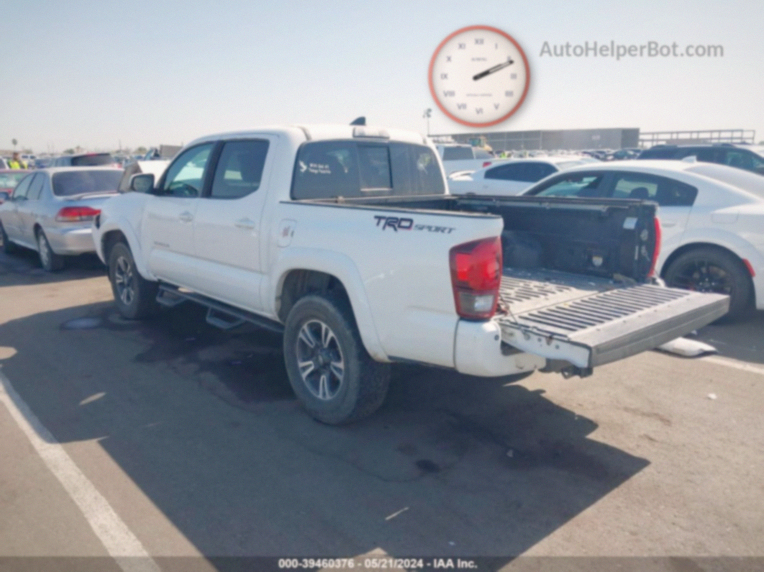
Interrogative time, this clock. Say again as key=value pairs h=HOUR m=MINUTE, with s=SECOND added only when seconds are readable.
h=2 m=11
